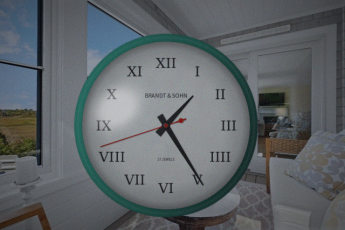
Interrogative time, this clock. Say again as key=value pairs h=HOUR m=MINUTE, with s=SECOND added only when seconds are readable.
h=1 m=24 s=42
